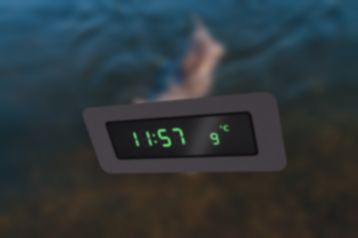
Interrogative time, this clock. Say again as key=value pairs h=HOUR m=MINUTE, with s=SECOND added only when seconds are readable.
h=11 m=57
